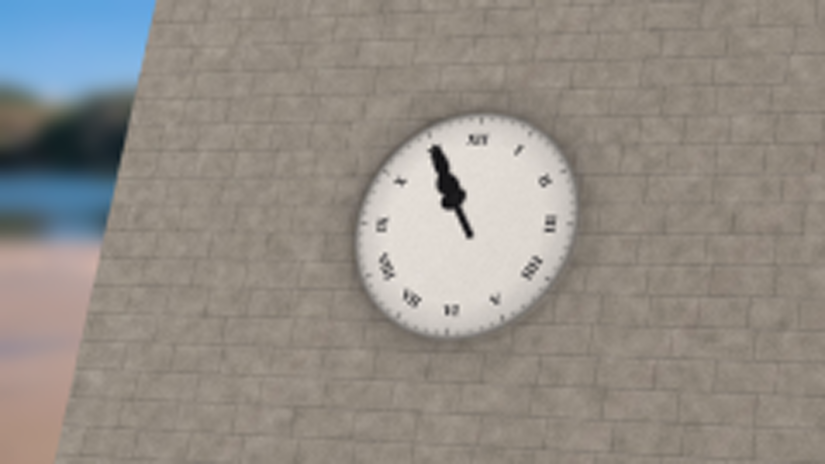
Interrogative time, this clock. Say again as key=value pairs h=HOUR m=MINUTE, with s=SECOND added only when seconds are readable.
h=10 m=55
